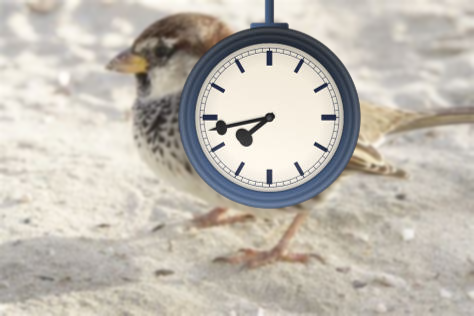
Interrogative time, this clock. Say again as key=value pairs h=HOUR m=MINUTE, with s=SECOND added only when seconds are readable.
h=7 m=43
